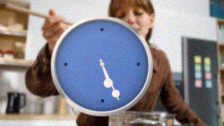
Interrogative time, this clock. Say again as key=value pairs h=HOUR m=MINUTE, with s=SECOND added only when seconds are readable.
h=5 m=26
